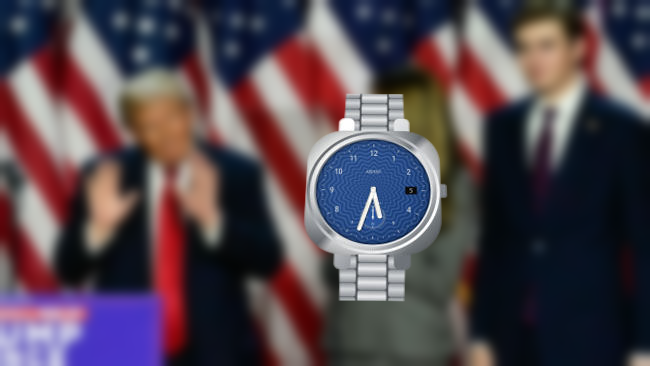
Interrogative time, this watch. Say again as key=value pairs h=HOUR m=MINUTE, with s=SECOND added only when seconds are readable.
h=5 m=33
